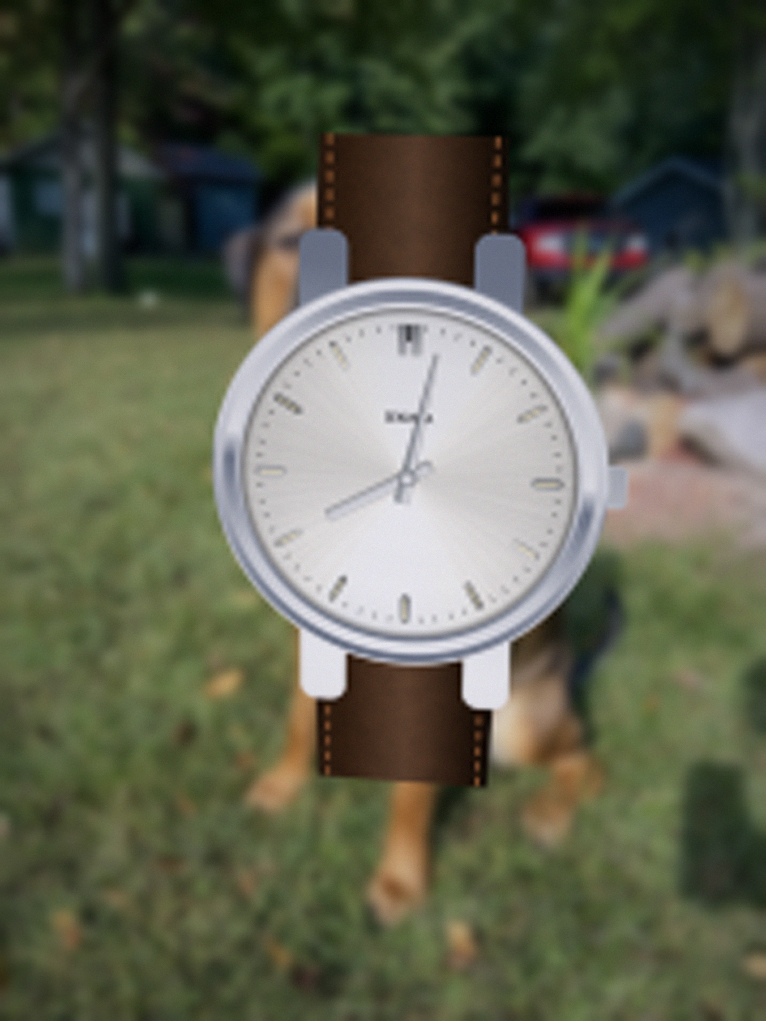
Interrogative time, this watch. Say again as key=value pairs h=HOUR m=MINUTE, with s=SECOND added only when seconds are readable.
h=8 m=2
